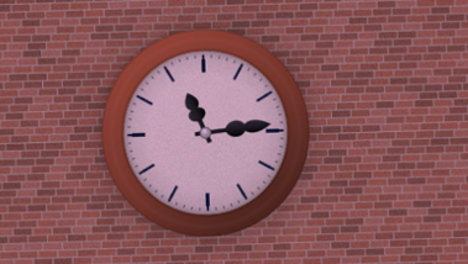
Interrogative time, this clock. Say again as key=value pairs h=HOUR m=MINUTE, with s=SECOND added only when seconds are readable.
h=11 m=14
